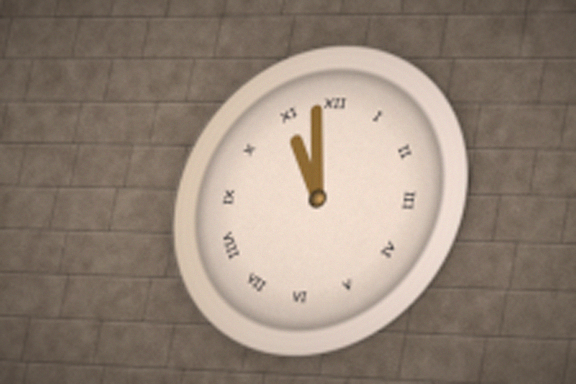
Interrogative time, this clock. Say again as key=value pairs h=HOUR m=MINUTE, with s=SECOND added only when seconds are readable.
h=10 m=58
